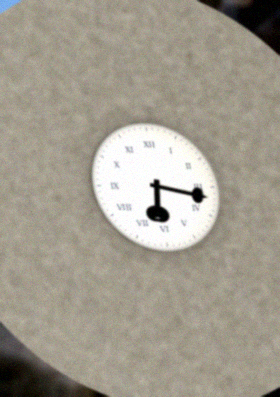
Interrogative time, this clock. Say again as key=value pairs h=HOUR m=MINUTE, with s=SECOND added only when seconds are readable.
h=6 m=17
